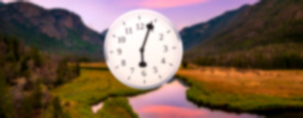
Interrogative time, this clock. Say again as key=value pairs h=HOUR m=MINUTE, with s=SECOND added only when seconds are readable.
h=6 m=4
